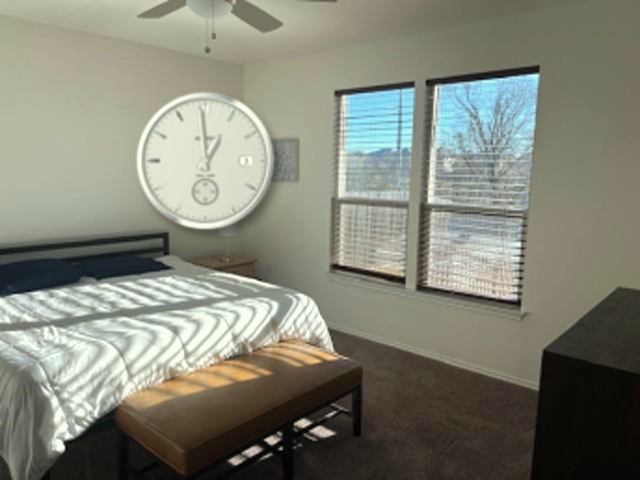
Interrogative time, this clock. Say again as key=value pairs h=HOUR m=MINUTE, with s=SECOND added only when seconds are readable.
h=12 m=59
